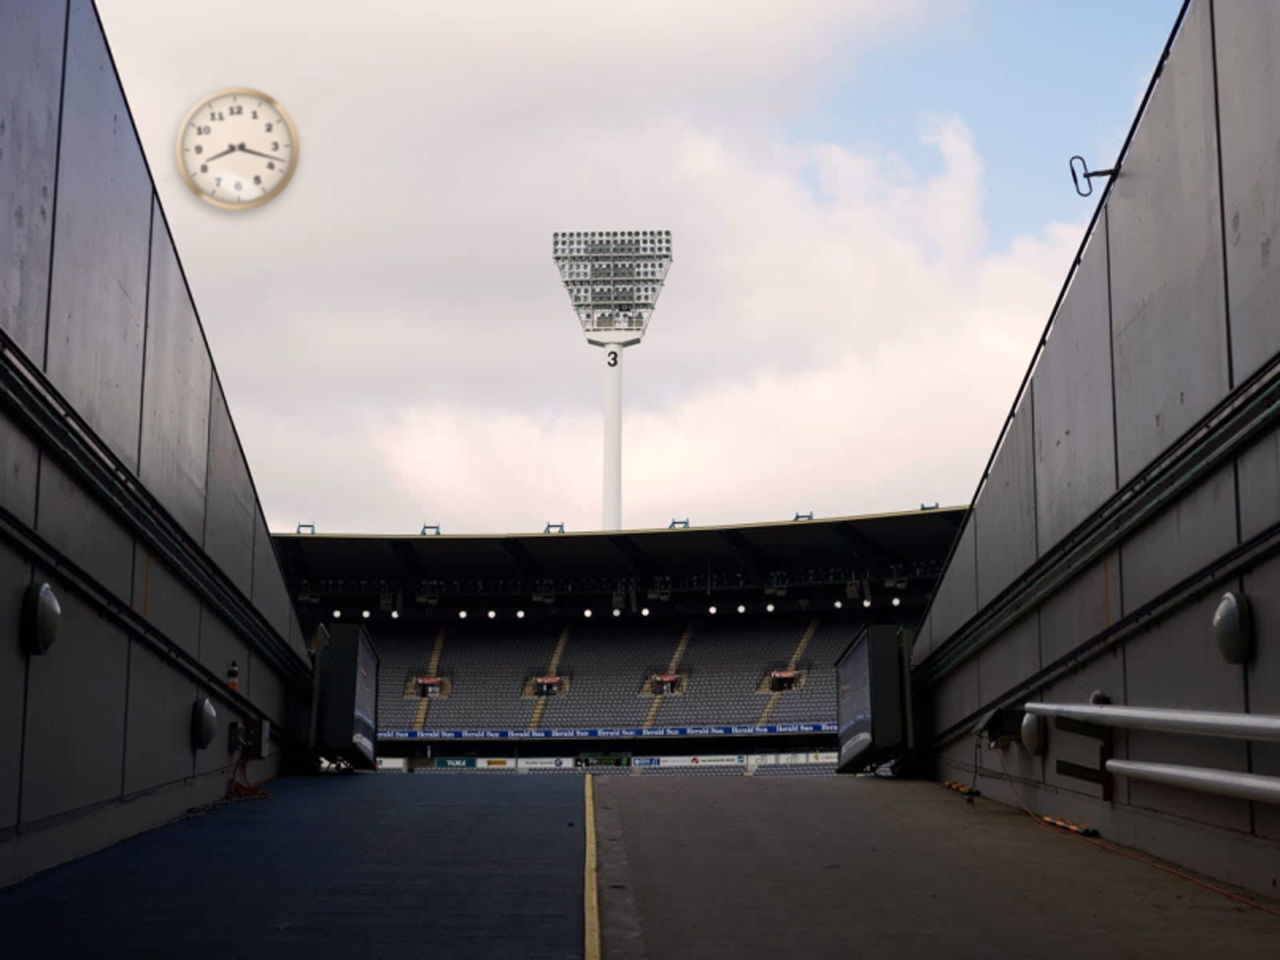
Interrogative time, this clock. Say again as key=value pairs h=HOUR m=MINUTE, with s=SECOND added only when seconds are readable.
h=8 m=18
